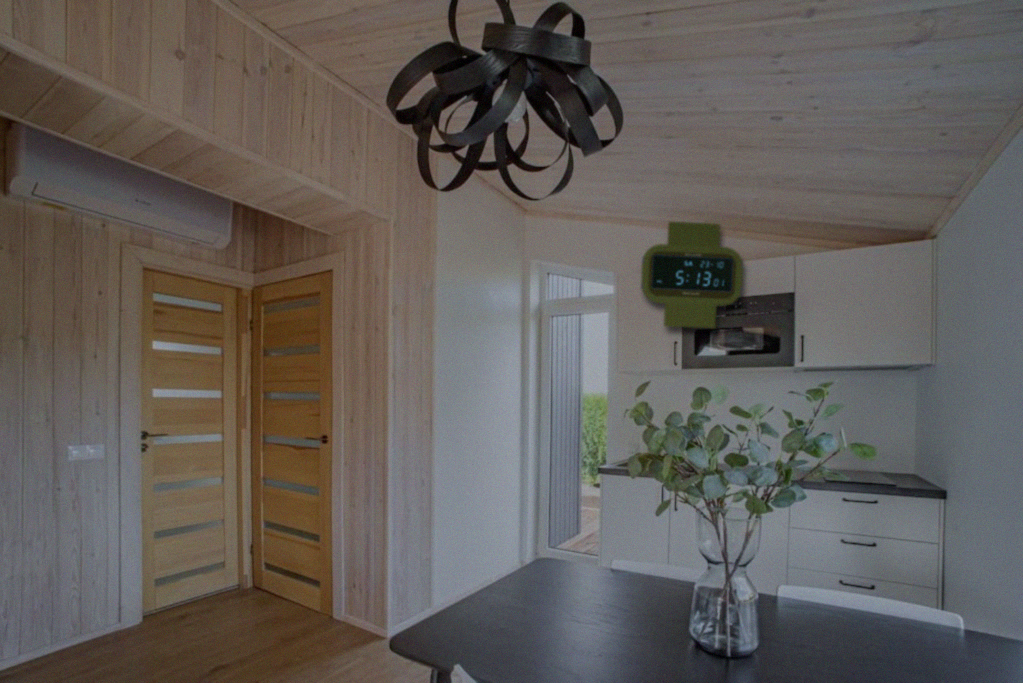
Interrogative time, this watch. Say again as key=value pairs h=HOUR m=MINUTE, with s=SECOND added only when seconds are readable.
h=5 m=13
